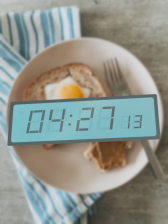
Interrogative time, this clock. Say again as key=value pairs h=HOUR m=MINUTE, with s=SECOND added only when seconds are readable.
h=4 m=27 s=13
